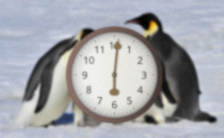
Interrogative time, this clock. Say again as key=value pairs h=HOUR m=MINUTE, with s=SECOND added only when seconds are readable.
h=6 m=1
